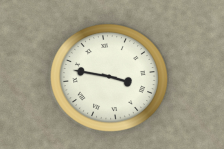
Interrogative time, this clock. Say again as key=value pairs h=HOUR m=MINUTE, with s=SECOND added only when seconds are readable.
h=3 m=48
